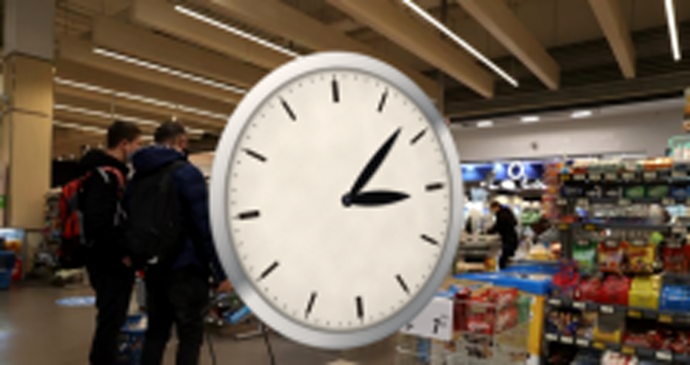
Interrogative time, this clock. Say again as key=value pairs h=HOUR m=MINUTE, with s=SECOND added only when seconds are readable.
h=3 m=8
